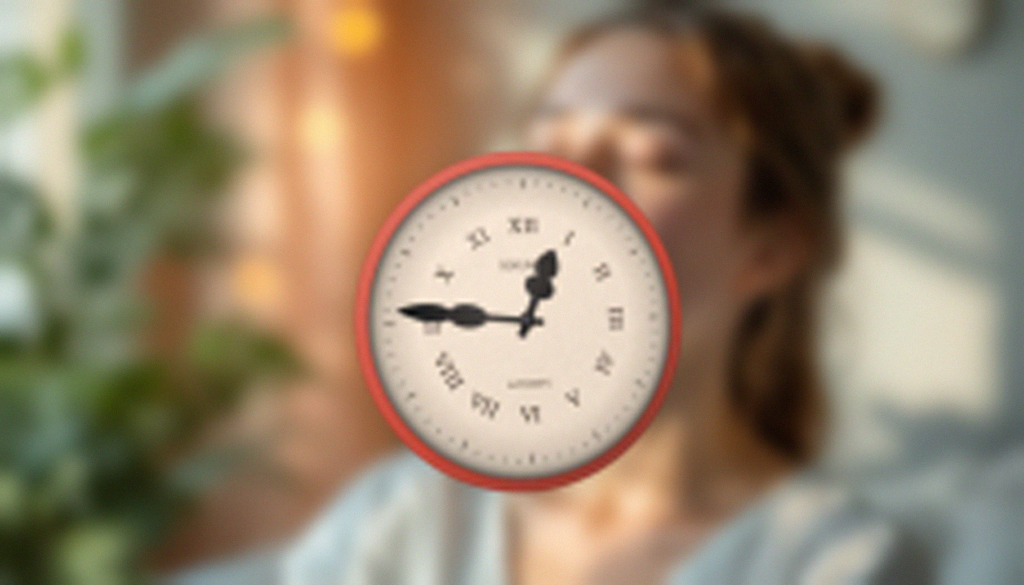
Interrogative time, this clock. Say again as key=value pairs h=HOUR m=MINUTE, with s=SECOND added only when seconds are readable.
h=12 m=46
